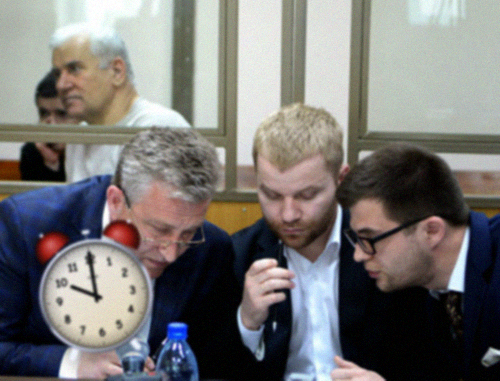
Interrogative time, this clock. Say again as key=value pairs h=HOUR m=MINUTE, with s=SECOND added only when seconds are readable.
h=10 m=0
